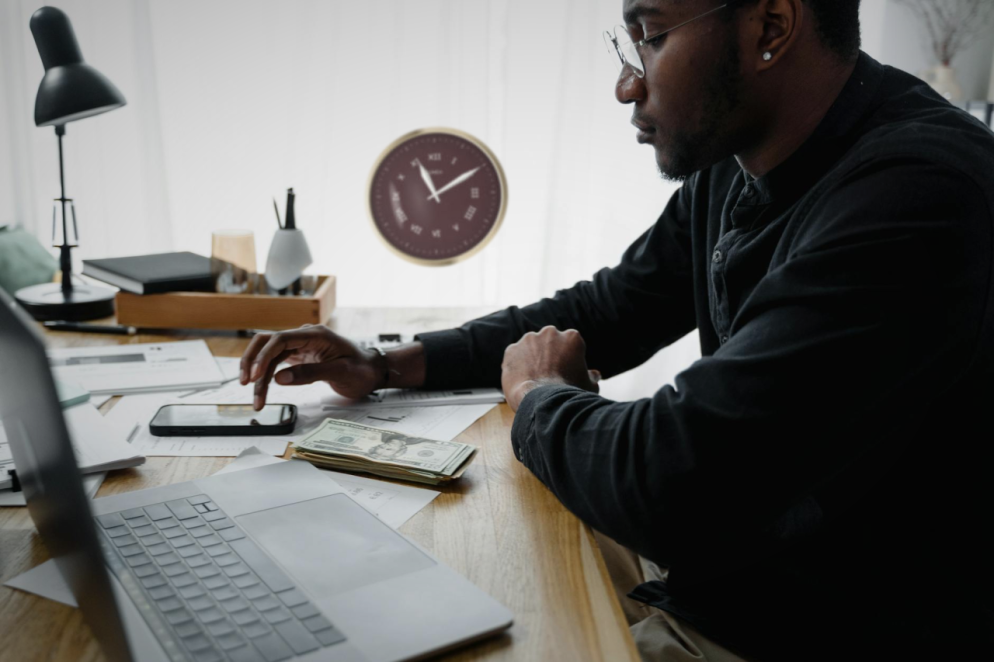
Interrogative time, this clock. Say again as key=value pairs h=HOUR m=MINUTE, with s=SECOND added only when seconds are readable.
h=11 m=10
